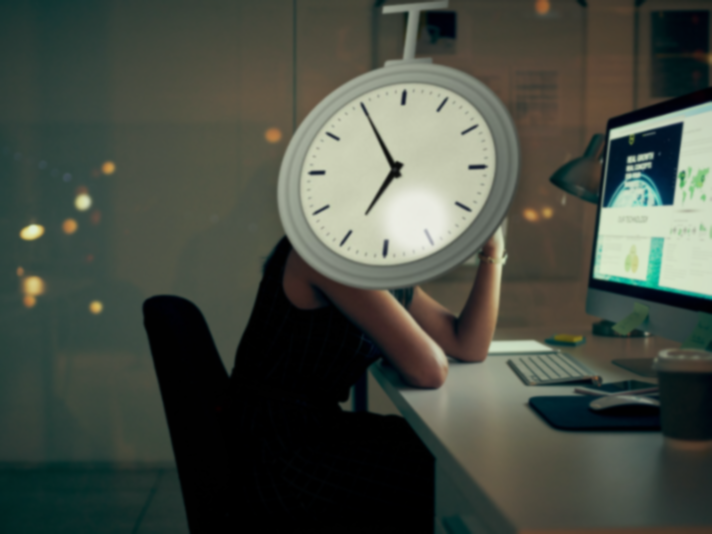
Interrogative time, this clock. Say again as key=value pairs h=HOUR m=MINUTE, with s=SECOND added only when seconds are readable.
h=6 m=55
